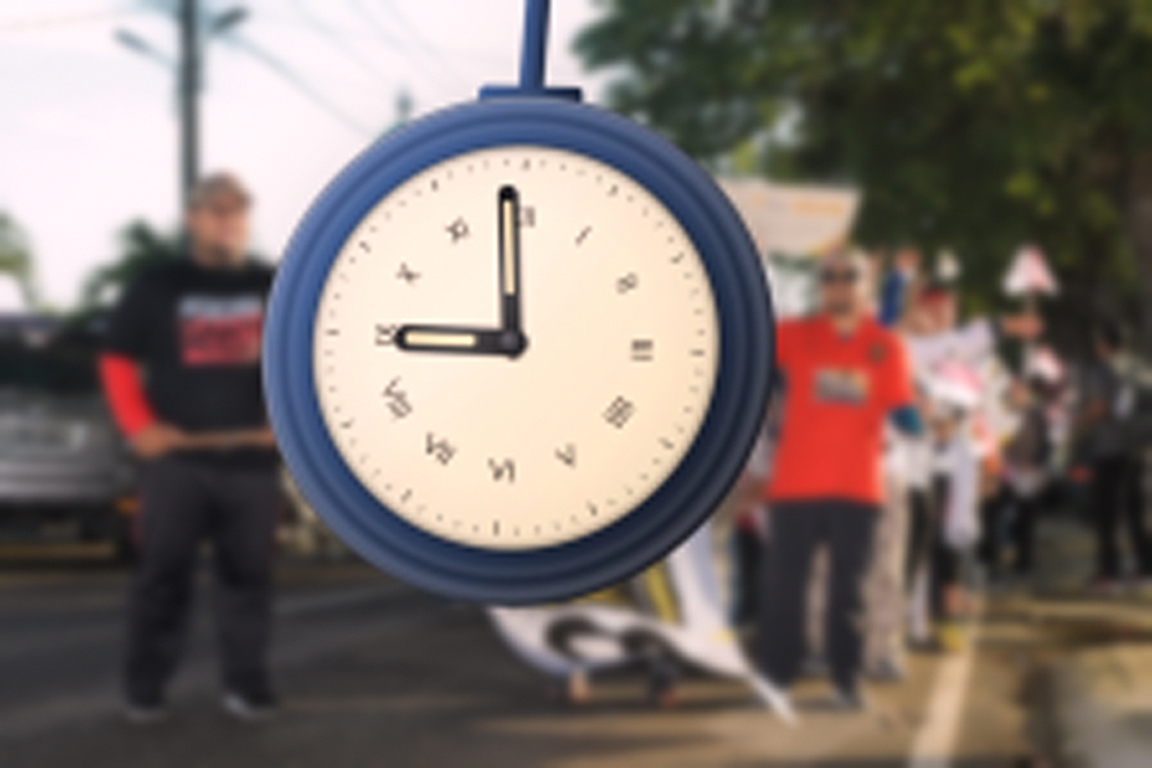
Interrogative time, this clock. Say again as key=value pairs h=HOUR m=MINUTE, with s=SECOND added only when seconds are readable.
h=8 m=59
